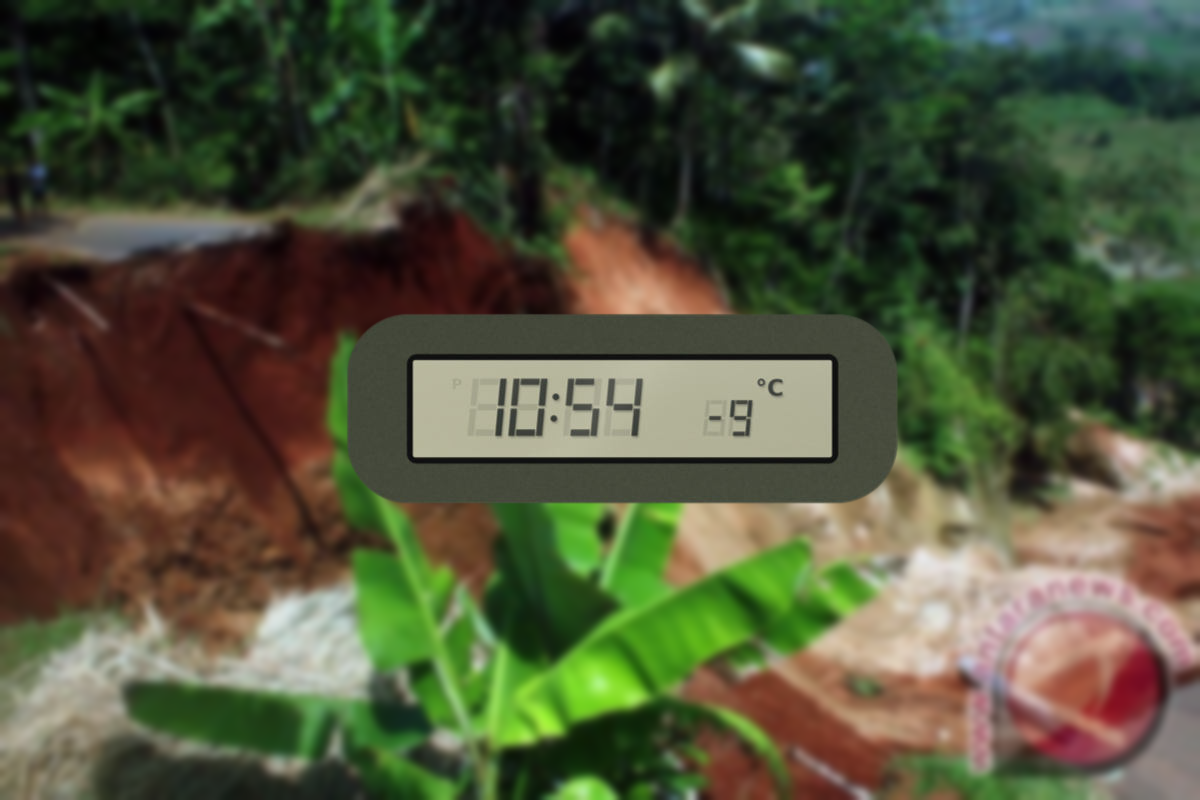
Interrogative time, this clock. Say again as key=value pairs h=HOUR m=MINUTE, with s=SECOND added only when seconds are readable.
h=10 m=54
